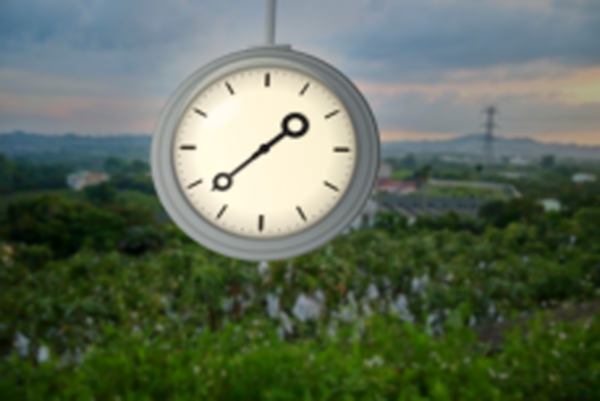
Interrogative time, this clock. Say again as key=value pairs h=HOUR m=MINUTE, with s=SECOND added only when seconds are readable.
h=1 m=38
